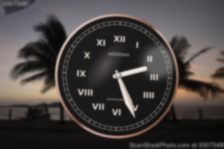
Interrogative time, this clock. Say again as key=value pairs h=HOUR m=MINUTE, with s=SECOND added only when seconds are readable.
h=2 m=26
